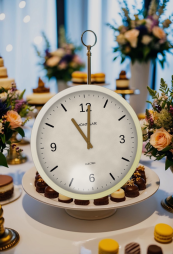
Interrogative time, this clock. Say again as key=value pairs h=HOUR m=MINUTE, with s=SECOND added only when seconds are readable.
h=11 m=1
